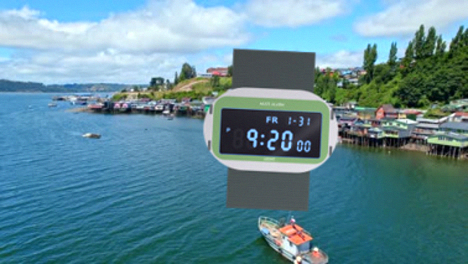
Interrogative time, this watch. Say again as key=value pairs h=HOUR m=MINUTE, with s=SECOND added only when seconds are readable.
h=9 m=20 s=0
